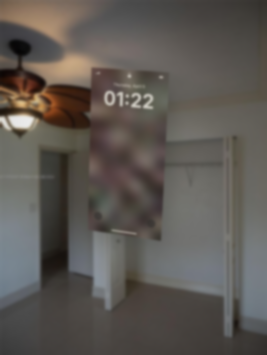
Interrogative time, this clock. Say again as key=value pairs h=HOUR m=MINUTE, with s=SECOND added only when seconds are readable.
h=1 m=22
